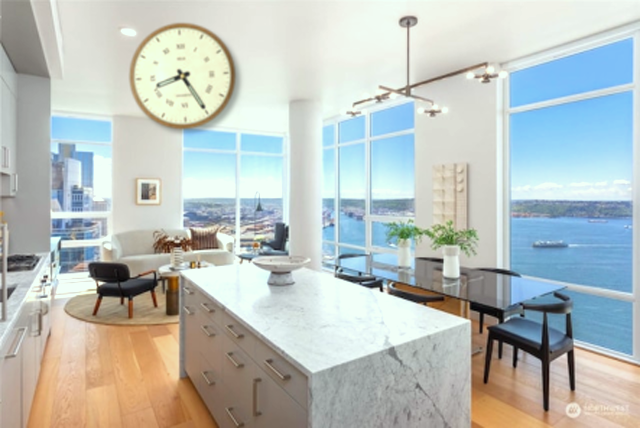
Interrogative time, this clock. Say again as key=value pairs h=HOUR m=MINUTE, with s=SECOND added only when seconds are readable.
h=8 m=25
